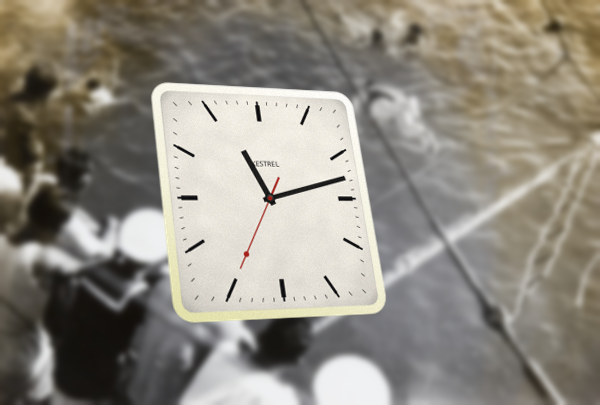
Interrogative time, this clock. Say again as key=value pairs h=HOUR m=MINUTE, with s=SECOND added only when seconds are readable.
h=11 m=12 s=35
